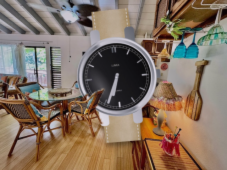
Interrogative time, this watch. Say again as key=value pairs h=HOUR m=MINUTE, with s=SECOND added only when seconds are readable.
h=6 m=34
